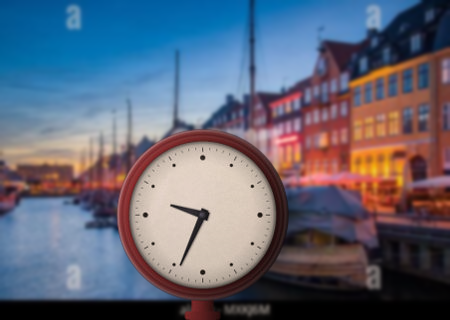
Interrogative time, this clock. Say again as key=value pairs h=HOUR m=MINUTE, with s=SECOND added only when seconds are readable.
h=9 m=34
